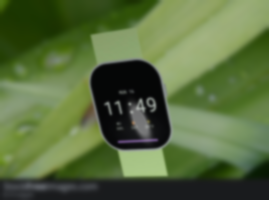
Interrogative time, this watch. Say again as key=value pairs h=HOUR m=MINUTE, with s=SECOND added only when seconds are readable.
h=11 m=49
